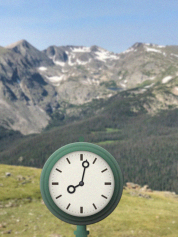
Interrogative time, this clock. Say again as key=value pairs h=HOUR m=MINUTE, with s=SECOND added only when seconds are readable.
h=8 m=2
